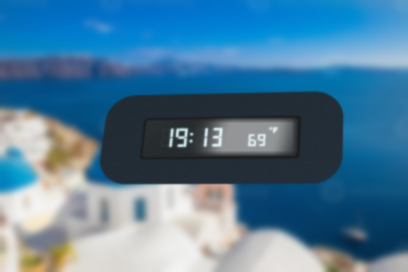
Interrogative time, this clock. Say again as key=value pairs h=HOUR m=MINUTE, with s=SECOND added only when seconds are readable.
h=19 m=13
